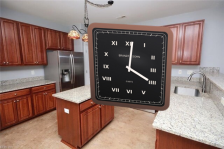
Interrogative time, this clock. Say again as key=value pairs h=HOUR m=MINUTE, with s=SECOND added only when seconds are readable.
h=4 m=1
